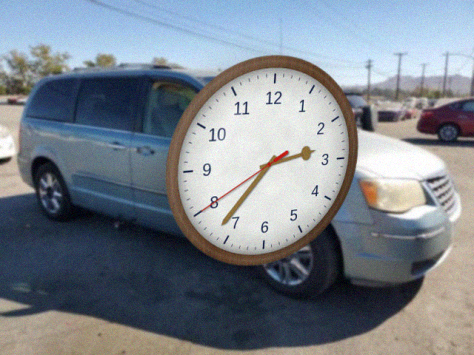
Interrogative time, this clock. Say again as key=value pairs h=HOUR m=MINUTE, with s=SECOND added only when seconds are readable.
h=2 m=36 s=40
